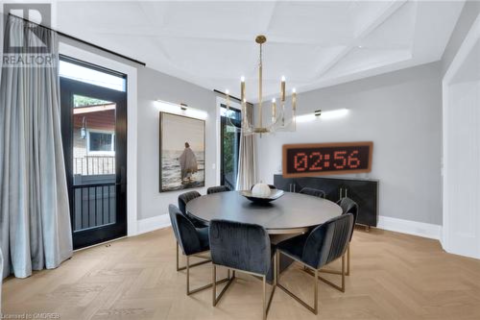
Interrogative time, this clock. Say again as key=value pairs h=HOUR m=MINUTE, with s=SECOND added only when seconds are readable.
h=2 m=56
